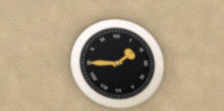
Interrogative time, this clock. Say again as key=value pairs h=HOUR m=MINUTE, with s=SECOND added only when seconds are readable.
h=1 m=45
